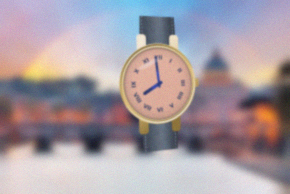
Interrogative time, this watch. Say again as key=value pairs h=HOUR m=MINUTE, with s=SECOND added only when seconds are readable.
h=7 m=59
